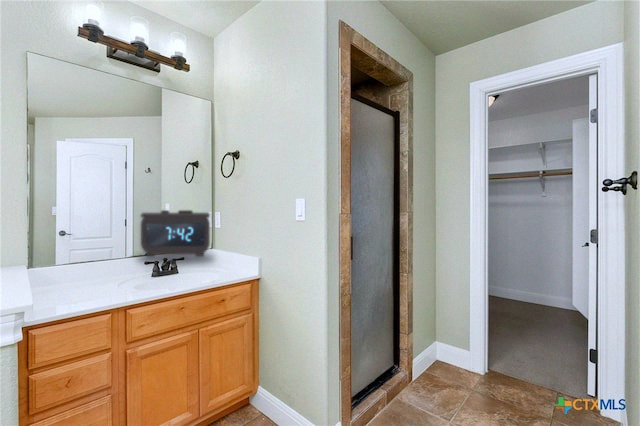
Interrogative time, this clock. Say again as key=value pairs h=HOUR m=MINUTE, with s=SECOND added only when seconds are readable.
h=7 m=42
